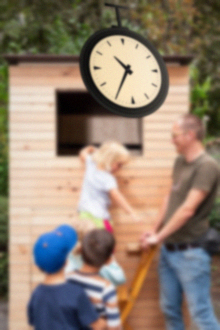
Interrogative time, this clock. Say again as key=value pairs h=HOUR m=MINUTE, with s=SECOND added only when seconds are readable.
h=10 m=35
